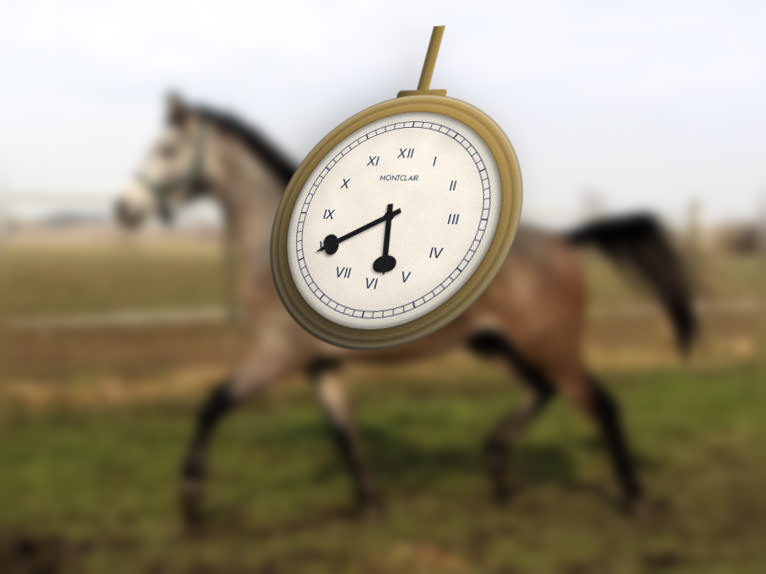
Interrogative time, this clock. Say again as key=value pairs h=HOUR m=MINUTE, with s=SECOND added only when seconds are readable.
h=5 m=40
